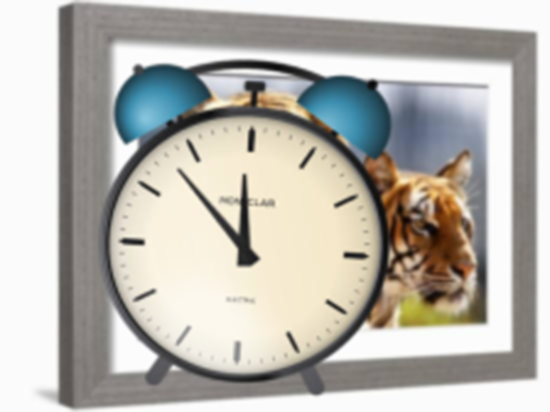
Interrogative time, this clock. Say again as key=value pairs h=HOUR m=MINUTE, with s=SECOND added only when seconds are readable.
h=11 m=53
